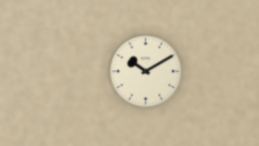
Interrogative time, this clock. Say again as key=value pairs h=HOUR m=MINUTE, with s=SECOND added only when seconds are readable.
h=10 m=10
